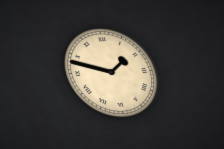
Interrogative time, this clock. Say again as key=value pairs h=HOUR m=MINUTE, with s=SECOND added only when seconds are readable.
h=1 m=48
